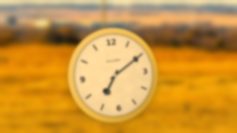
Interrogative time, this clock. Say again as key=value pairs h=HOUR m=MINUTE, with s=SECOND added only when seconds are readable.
h=7 m=10
